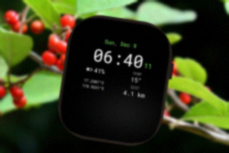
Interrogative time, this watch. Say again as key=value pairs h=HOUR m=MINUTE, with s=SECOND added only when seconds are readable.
h=6 m=40
